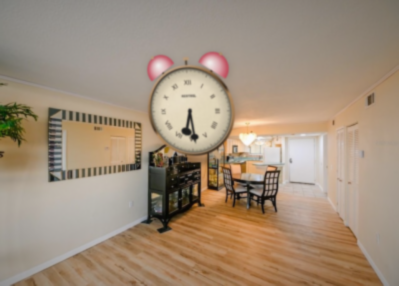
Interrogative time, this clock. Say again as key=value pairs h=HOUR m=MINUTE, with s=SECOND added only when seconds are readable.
h=6 m=29
